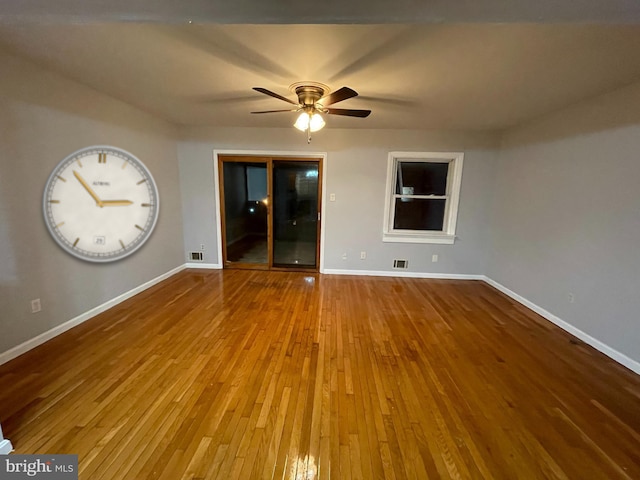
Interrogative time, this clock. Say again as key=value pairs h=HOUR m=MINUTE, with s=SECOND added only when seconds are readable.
h=2 m=53
